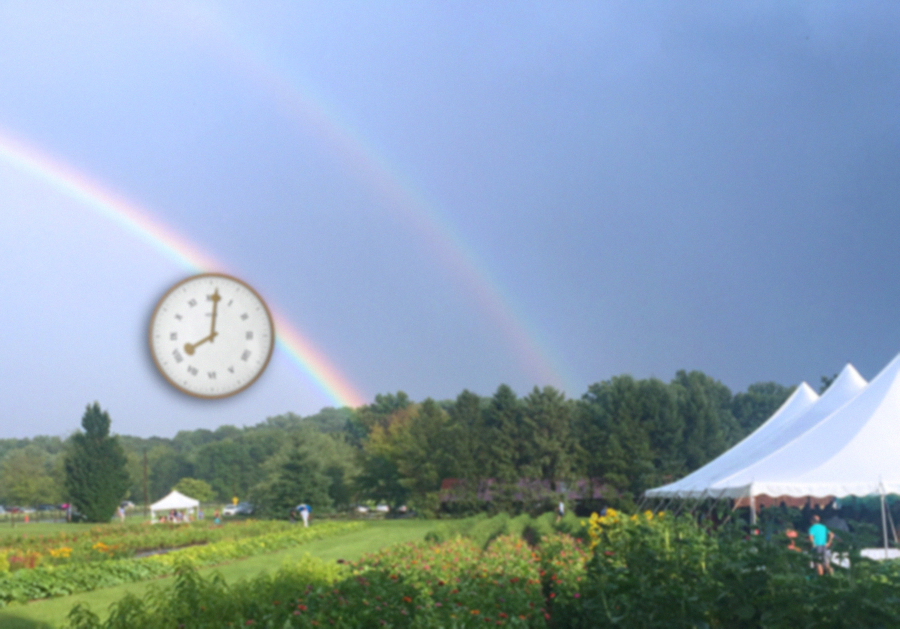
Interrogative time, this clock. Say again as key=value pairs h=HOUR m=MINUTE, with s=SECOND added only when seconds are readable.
h=8 m=1
